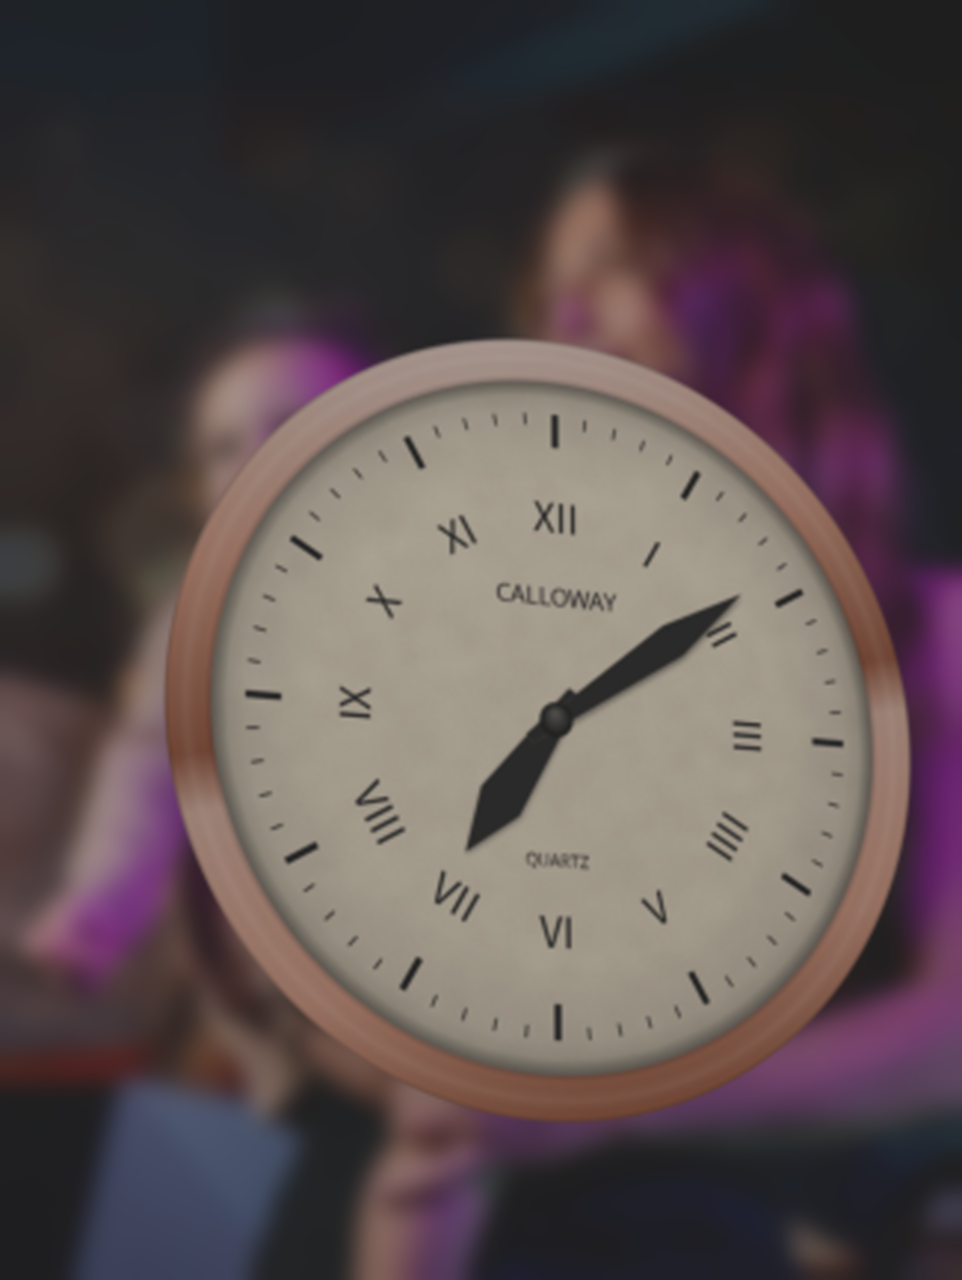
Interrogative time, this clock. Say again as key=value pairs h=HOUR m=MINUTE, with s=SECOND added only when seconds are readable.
h=7 m=9
